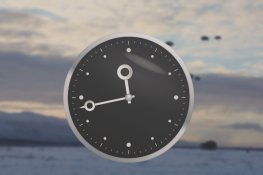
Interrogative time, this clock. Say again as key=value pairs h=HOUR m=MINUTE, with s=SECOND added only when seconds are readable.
h=11 m=43
